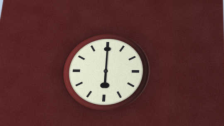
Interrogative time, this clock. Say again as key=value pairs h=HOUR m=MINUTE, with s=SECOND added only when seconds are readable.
h=6 m=0
